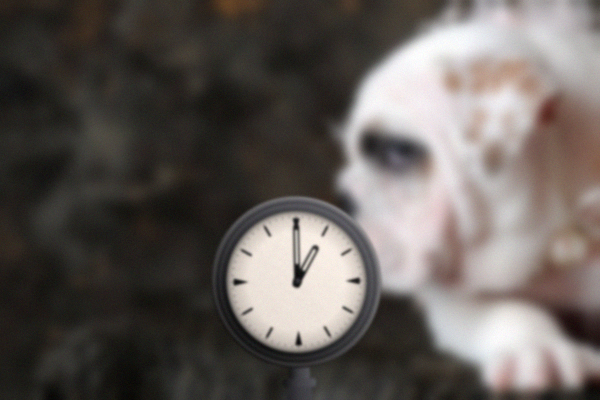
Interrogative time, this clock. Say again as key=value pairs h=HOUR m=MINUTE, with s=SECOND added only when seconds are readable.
h=1 m=0
